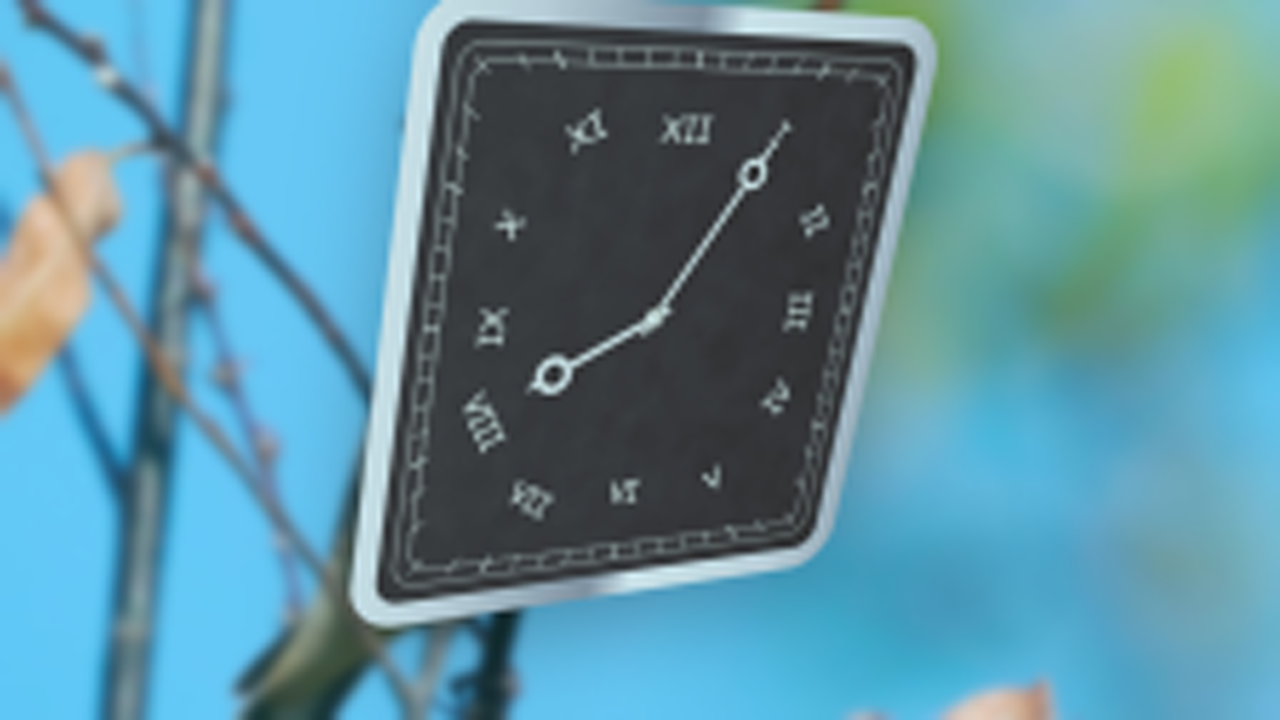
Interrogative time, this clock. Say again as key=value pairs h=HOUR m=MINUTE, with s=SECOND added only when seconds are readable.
h=8 m=5
